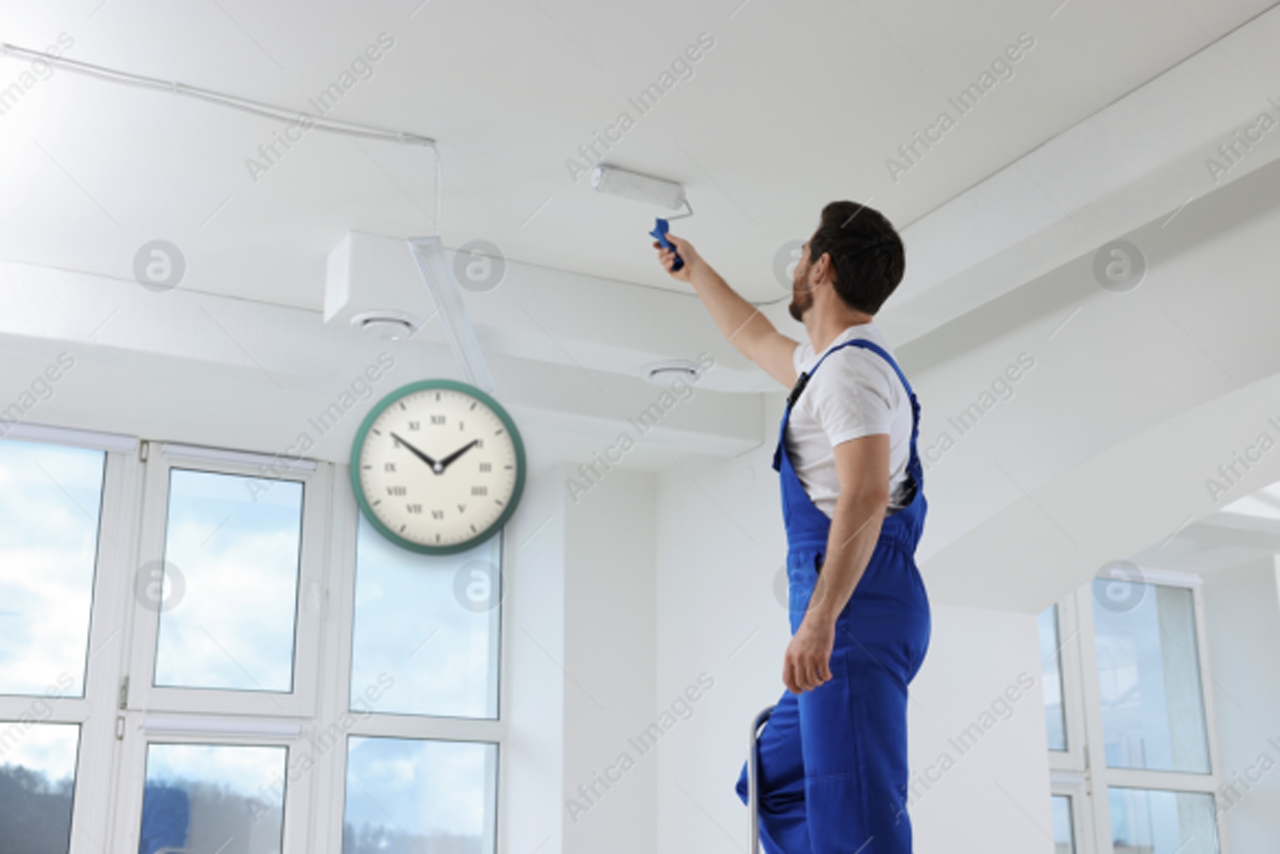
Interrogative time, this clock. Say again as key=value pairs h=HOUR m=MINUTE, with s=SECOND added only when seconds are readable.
h=1 m=51
